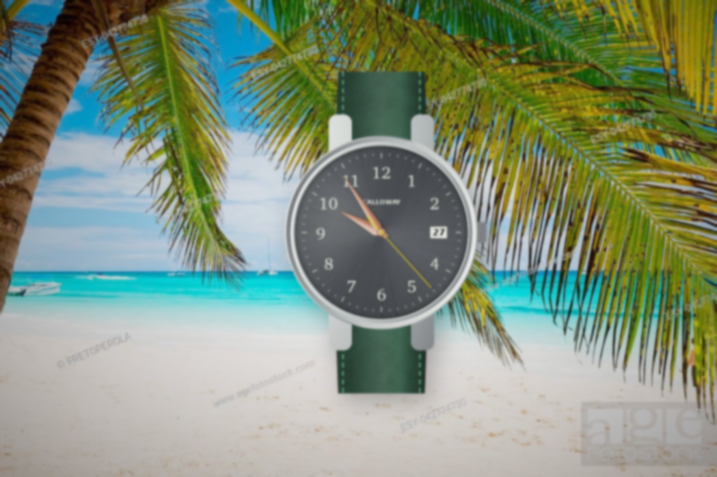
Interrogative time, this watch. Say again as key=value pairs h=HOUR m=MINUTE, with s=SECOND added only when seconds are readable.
h=9 m=54 s=23
